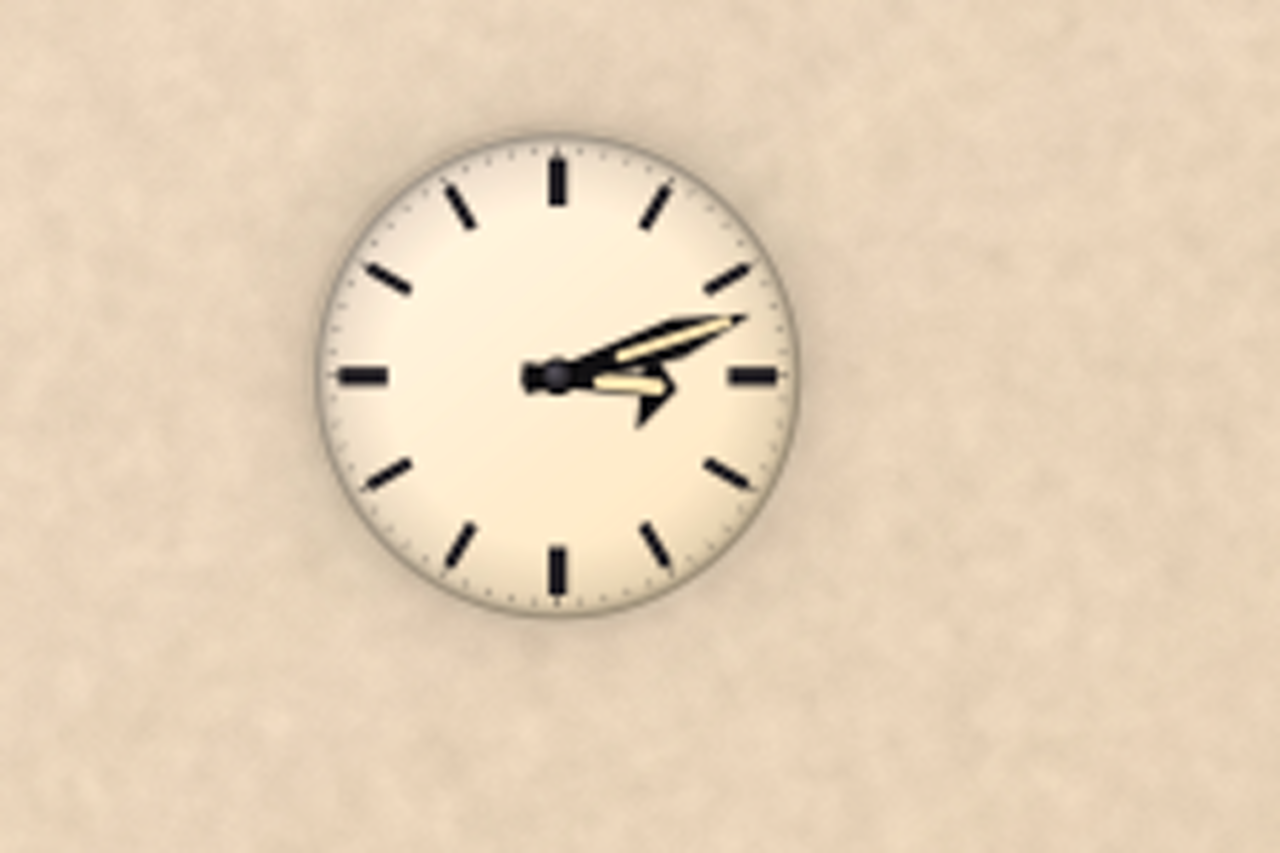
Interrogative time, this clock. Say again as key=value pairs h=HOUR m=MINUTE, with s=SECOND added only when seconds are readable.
h=3 m=12
